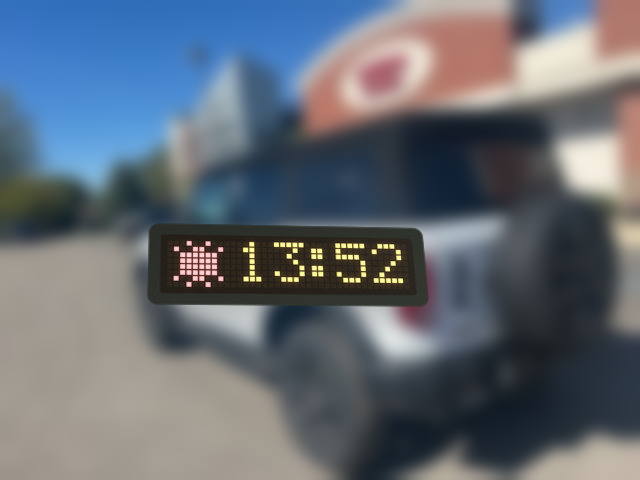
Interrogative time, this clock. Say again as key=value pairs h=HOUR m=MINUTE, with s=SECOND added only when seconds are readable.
h=13 m=52
